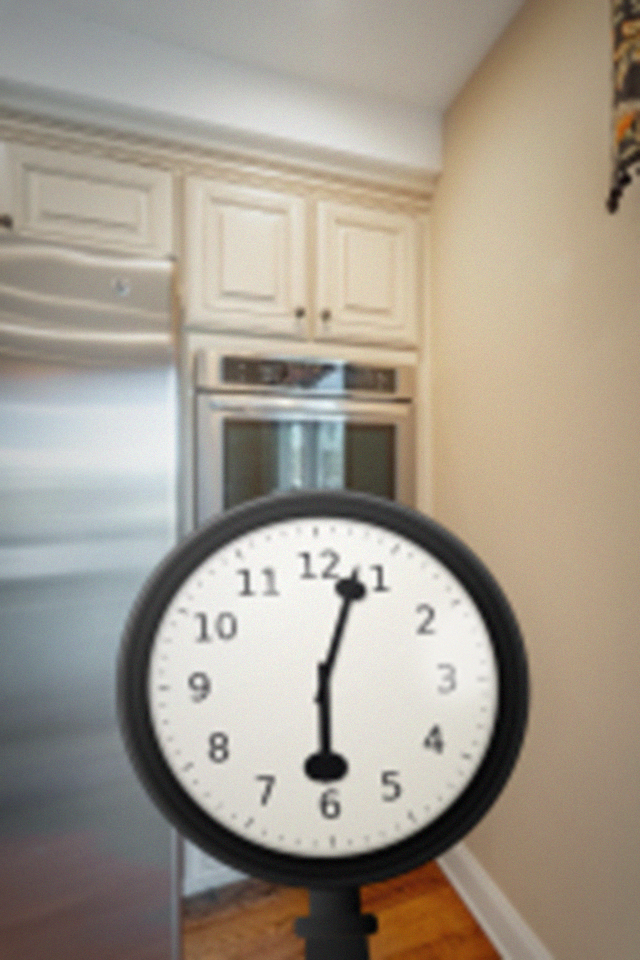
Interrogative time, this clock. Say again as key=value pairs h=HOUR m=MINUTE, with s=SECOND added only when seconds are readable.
h=6 m=3
